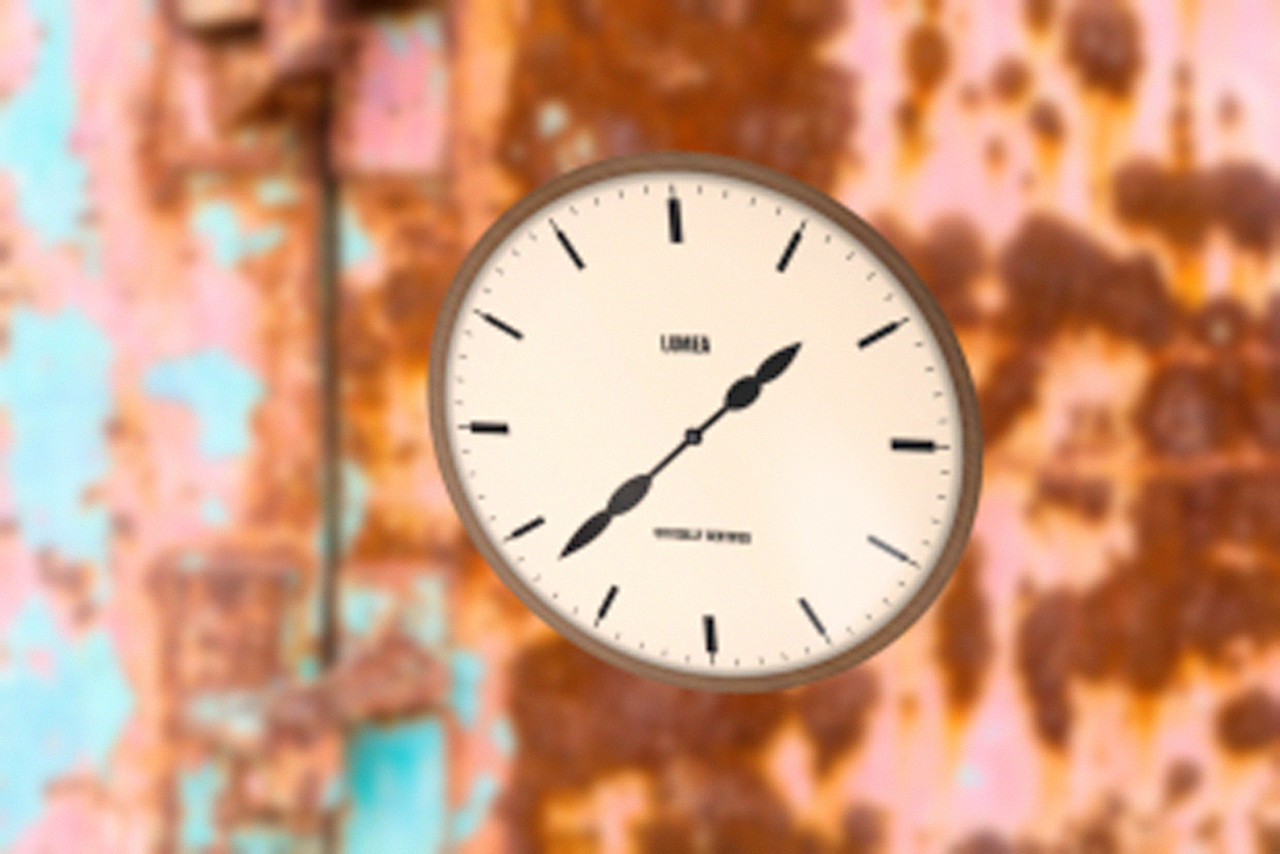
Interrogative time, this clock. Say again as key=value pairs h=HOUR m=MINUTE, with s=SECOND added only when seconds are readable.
h=1 m=38
